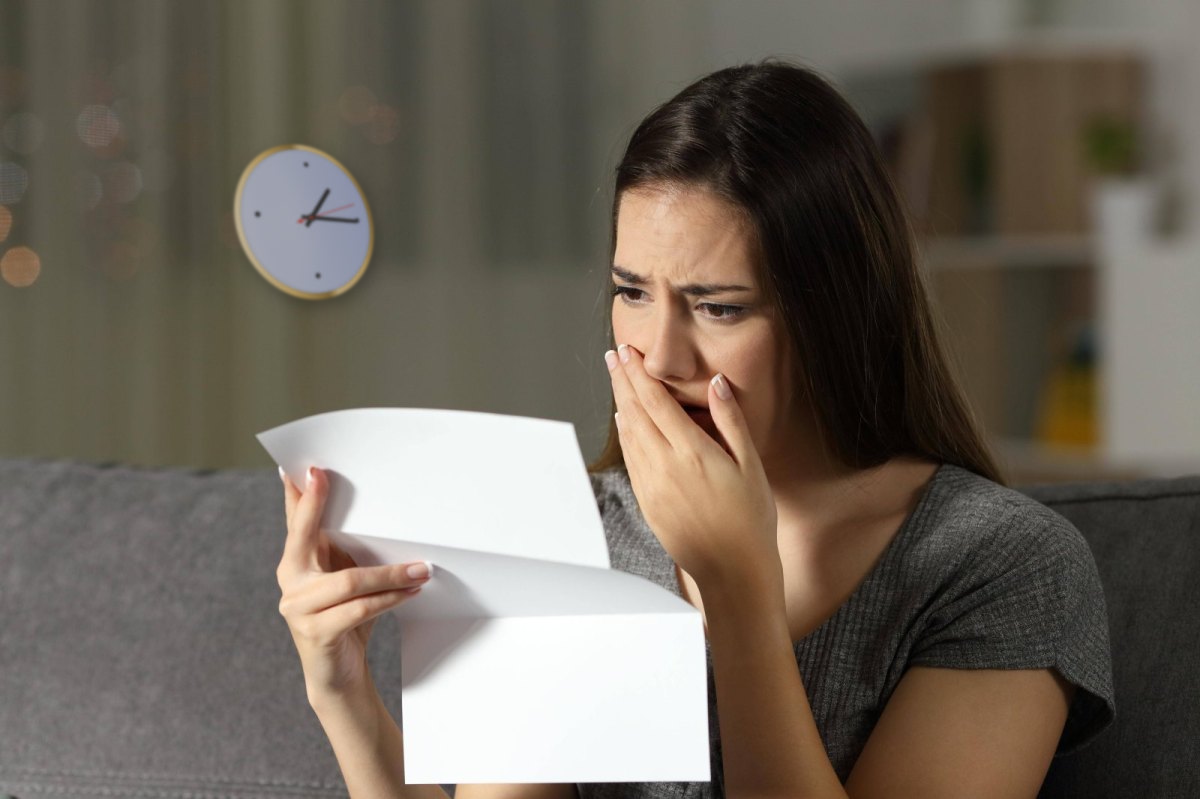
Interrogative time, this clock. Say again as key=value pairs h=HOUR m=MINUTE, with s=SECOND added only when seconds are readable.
h=1 m=15 s=12
